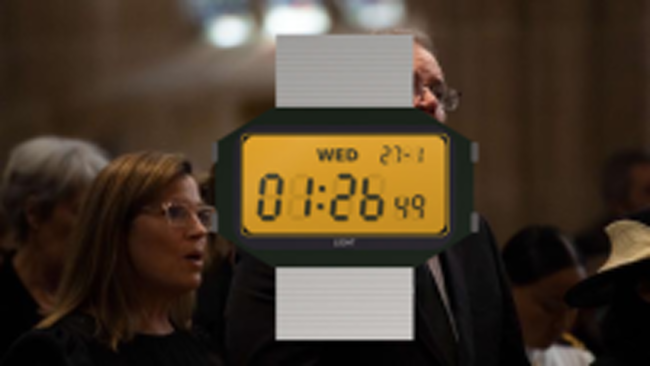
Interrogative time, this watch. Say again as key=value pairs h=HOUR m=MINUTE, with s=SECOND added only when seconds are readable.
h=1 m=26 s=49
